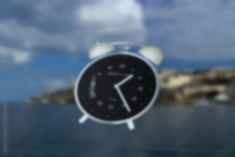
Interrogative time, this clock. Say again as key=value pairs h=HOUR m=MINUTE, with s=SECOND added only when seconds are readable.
h=1 m=24
